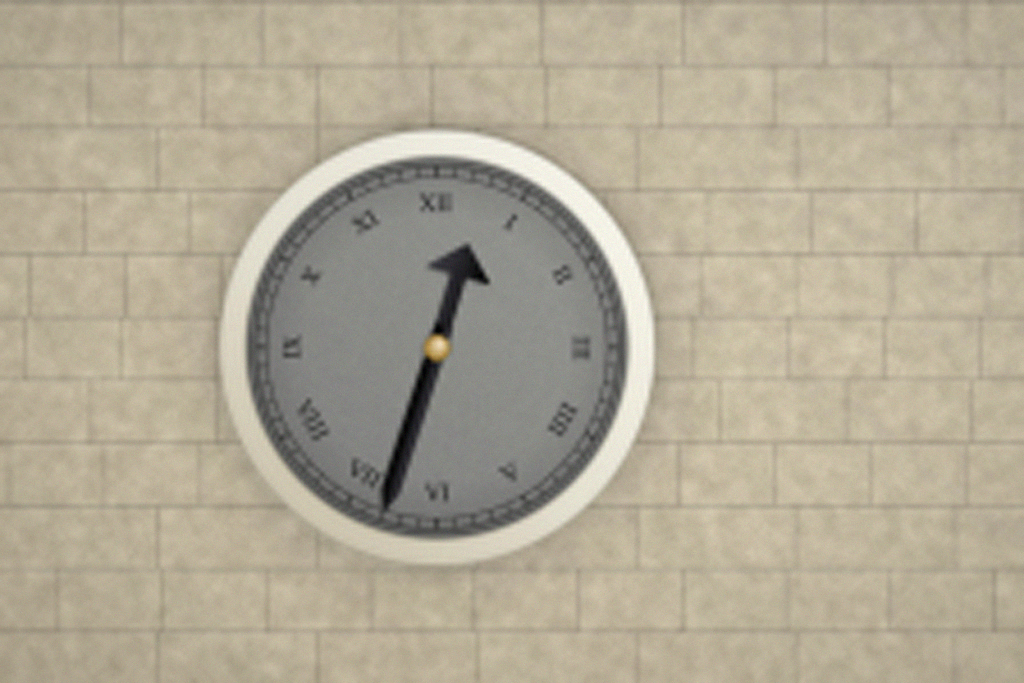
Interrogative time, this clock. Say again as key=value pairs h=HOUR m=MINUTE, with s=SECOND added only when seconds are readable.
h=12 m=33
